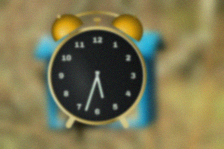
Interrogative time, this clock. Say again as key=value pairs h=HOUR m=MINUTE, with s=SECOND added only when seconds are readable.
h=5 m=33
